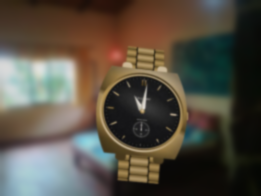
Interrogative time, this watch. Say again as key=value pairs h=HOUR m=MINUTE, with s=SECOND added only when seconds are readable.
h=11 m=1
